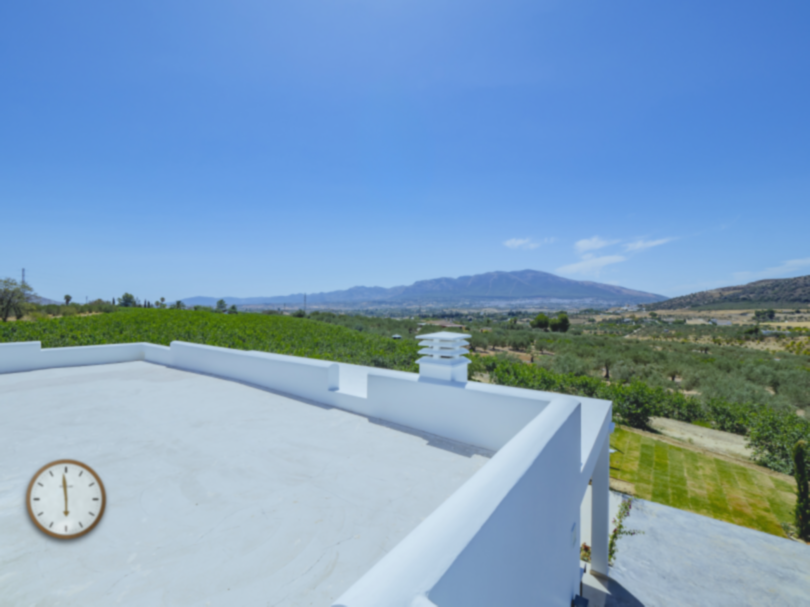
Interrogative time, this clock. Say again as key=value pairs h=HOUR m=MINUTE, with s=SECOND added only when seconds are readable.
h=5 m=59
